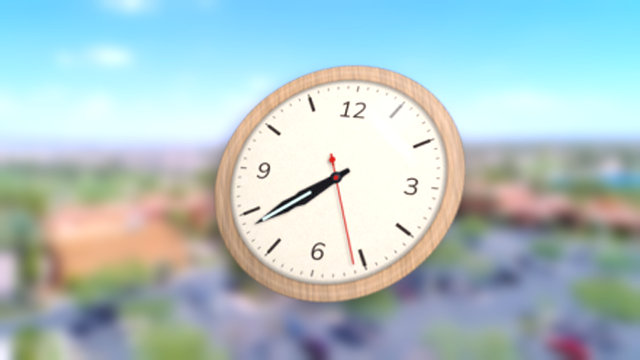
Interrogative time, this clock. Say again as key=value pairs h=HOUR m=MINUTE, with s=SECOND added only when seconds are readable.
h=7 m=38 s=26
